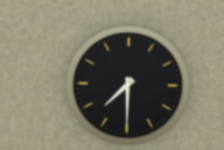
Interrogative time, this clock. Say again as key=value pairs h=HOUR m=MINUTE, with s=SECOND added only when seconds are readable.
h=7 m=30
